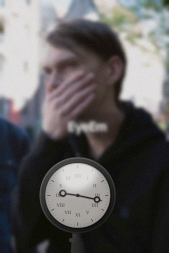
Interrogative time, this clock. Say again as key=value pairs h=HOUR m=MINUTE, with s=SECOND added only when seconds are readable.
h=9 m=17
